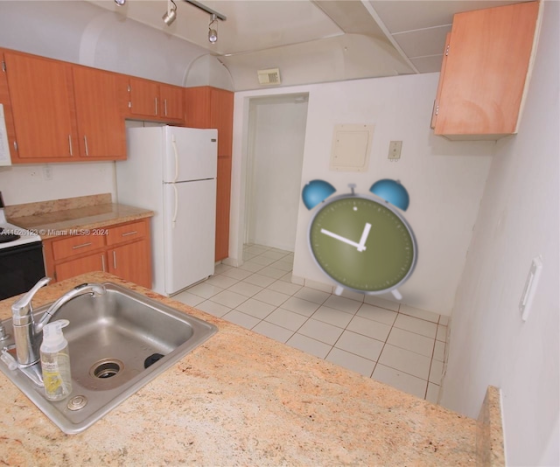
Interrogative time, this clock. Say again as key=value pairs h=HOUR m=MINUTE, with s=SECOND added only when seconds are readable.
h=12 m=49
